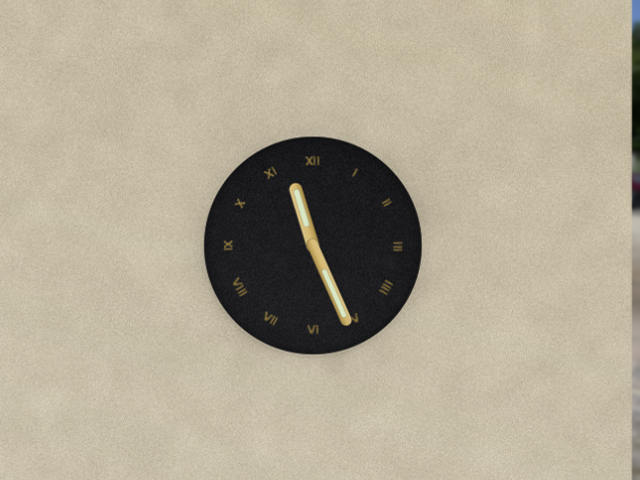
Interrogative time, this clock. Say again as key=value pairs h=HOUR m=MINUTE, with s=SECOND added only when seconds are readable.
h=11 m=26
